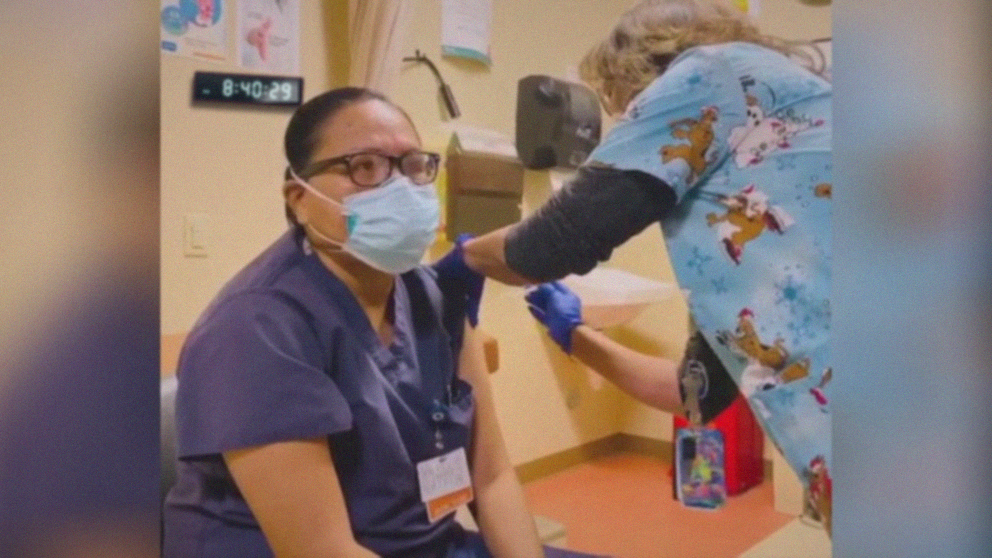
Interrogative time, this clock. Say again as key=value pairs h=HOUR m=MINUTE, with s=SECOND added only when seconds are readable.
h=8 m=40 s=29
